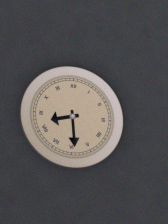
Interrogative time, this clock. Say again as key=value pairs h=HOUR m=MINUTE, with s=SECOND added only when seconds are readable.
h=8 m=29
